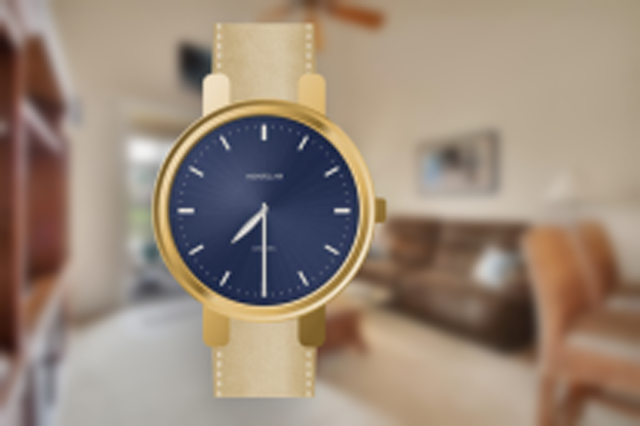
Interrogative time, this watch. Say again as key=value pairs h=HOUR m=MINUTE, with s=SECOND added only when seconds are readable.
h=7 m=30
